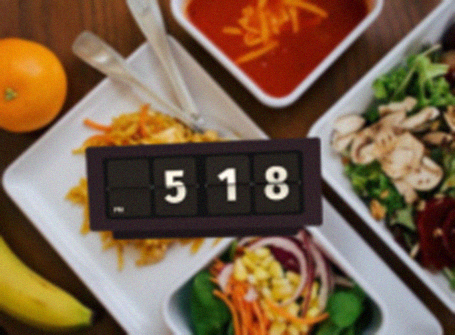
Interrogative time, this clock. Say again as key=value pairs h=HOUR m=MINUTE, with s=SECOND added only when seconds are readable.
h=5 m=18
